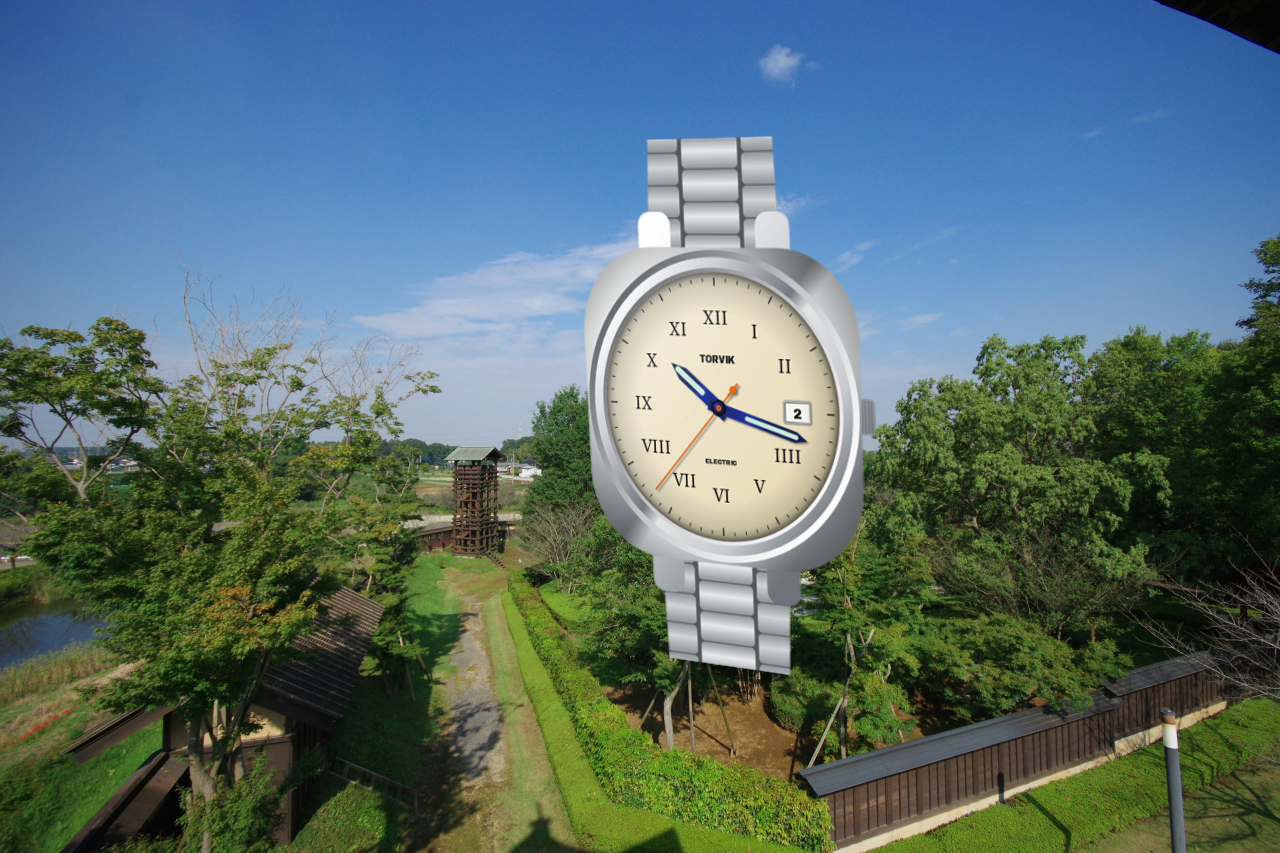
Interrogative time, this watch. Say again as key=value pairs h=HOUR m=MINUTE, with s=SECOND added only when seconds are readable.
h=10 m=17 s=37
